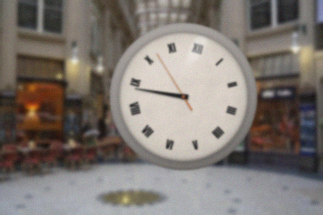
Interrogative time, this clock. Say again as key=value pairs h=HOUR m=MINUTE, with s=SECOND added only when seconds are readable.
h=8 m=43 s=52
